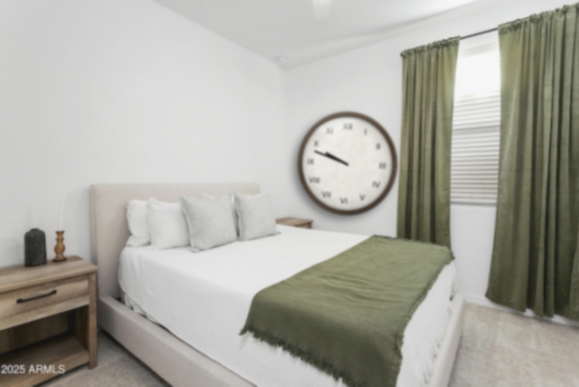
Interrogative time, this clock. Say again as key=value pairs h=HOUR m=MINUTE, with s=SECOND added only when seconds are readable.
h=9 m=48
